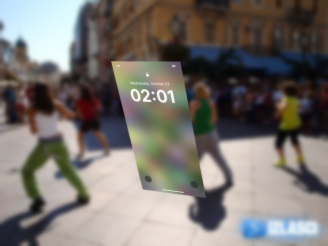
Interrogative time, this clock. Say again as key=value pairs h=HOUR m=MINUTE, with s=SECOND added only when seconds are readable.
h=2 m=1
